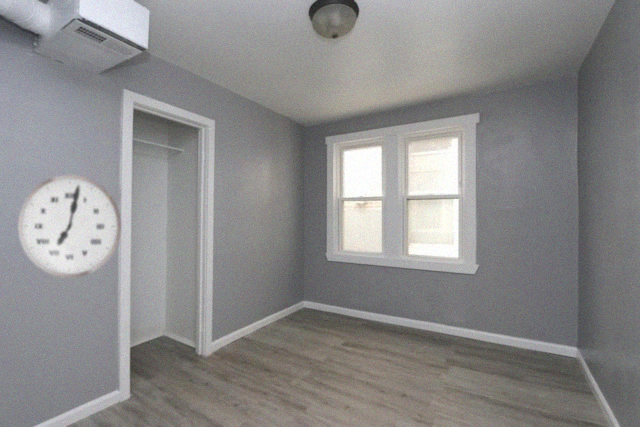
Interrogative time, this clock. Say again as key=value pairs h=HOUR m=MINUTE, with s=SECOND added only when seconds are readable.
h=7 m=2
